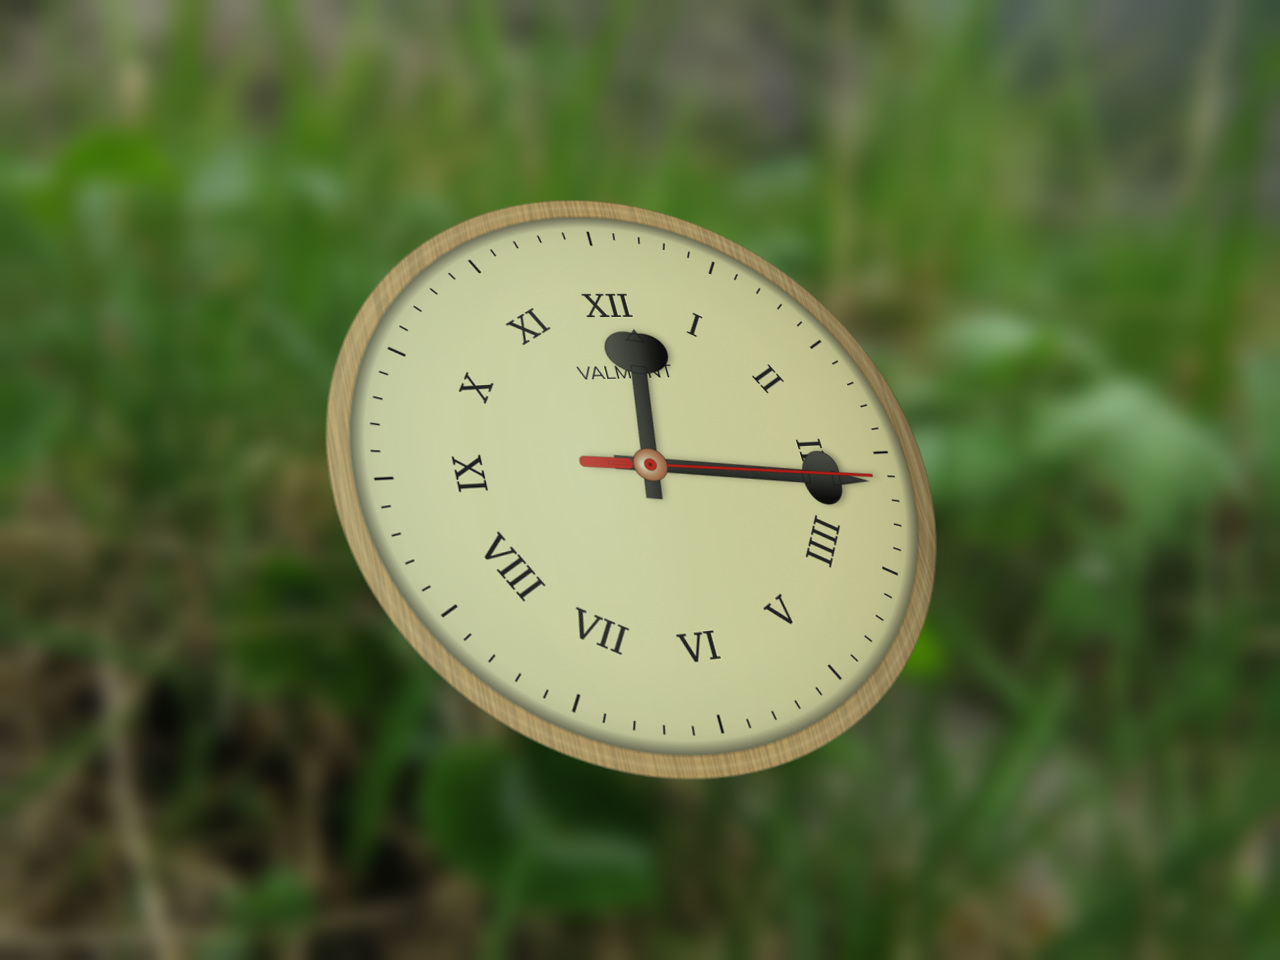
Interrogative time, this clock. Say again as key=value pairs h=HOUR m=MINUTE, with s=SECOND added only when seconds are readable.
h=12 m=16 s=16
